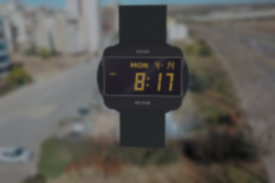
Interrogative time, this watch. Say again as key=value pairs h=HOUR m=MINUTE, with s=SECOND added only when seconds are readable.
h=8 m=17
